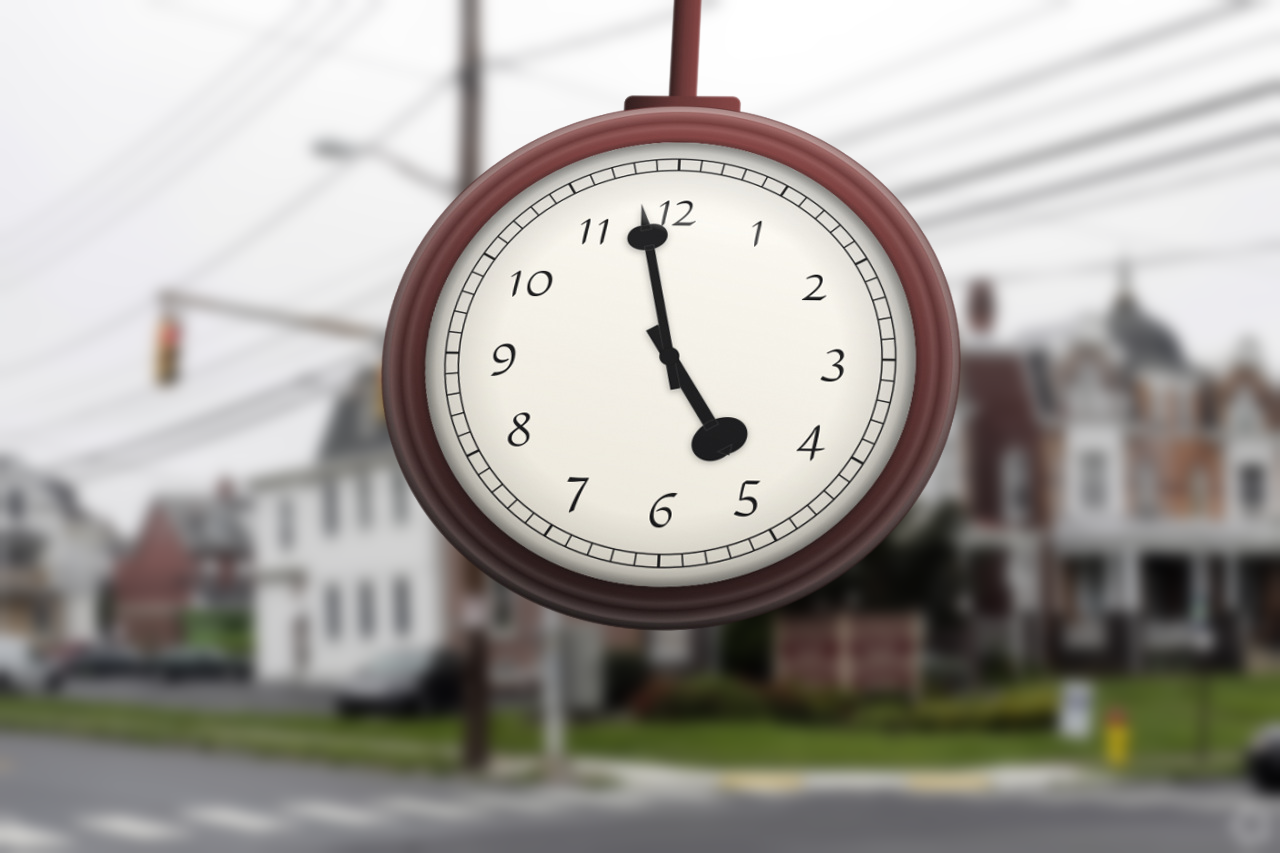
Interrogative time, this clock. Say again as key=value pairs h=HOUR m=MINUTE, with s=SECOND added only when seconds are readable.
h=4 m=58
